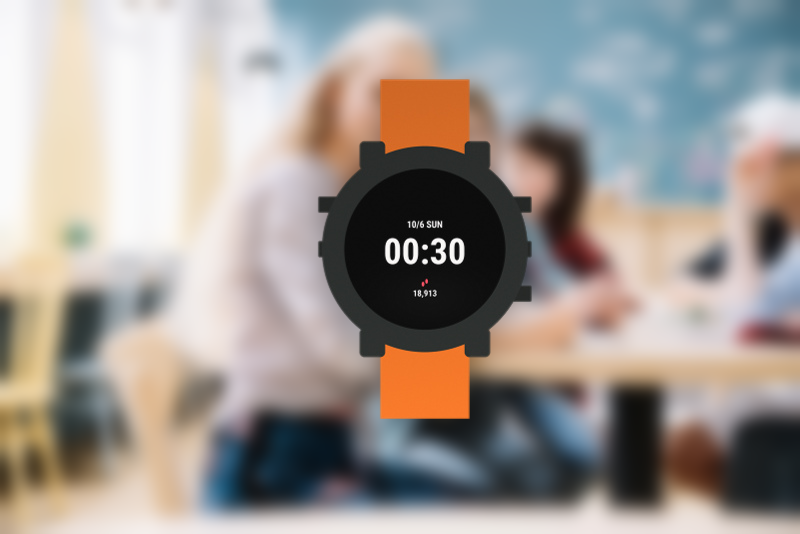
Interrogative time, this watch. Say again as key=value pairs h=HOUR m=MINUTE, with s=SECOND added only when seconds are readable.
h=0 m=30
